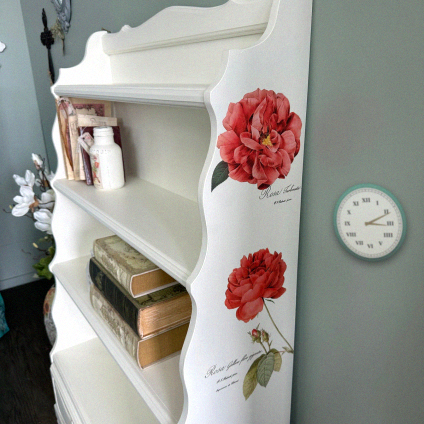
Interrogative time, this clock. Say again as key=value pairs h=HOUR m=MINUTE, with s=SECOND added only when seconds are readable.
h=3 m=11
